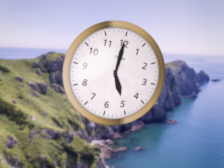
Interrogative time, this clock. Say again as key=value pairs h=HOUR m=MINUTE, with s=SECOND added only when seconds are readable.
h=5 m=0
